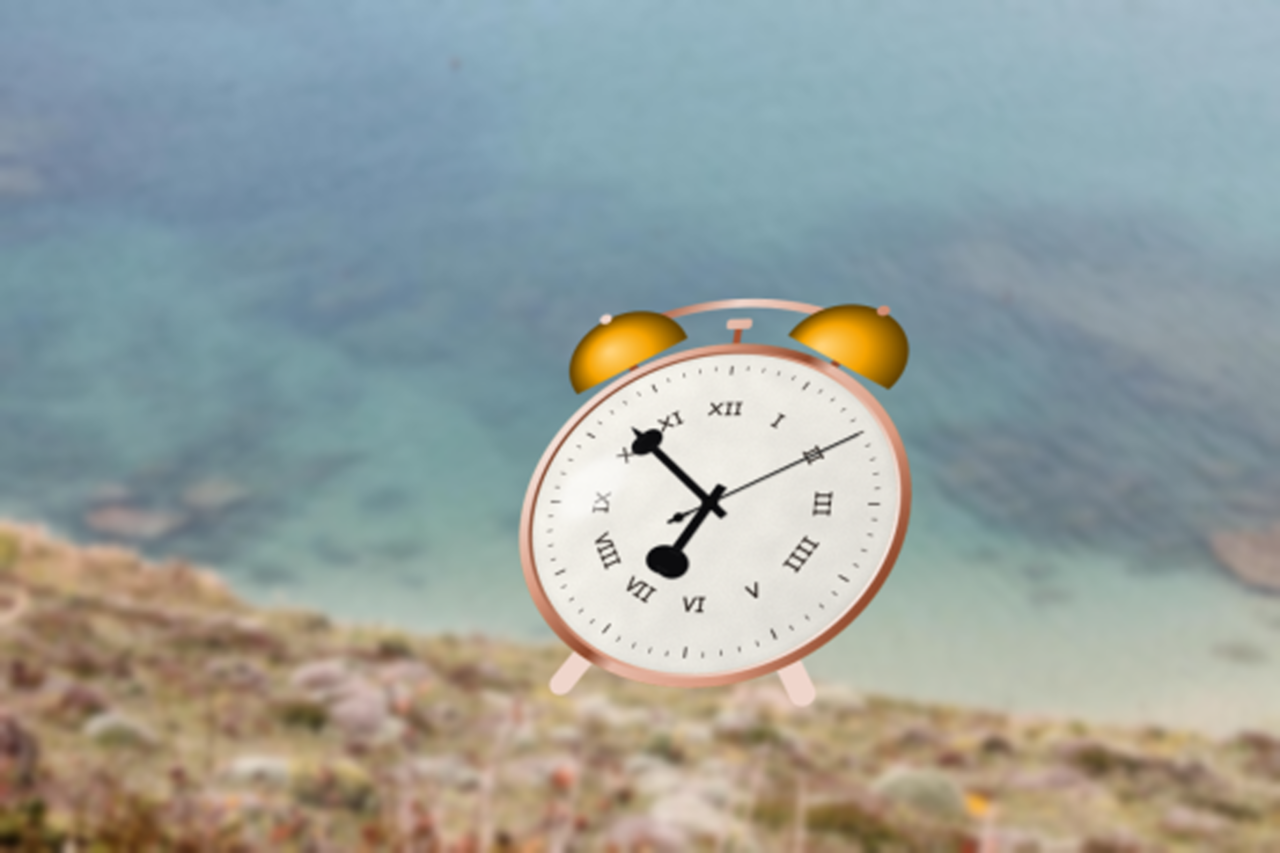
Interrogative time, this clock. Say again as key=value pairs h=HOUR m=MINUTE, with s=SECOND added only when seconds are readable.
h=6 m=52 s=10
